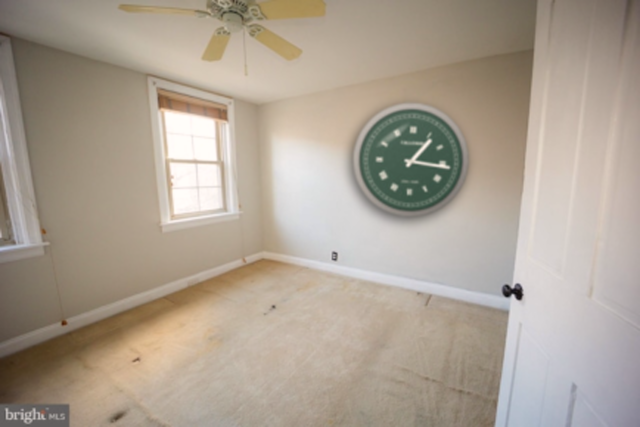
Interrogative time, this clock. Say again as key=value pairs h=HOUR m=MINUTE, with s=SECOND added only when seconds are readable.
h=1 m=16
